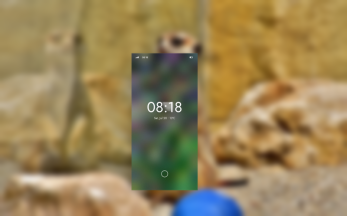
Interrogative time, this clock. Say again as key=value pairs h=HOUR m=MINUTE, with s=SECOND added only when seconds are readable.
h=8 m=18
